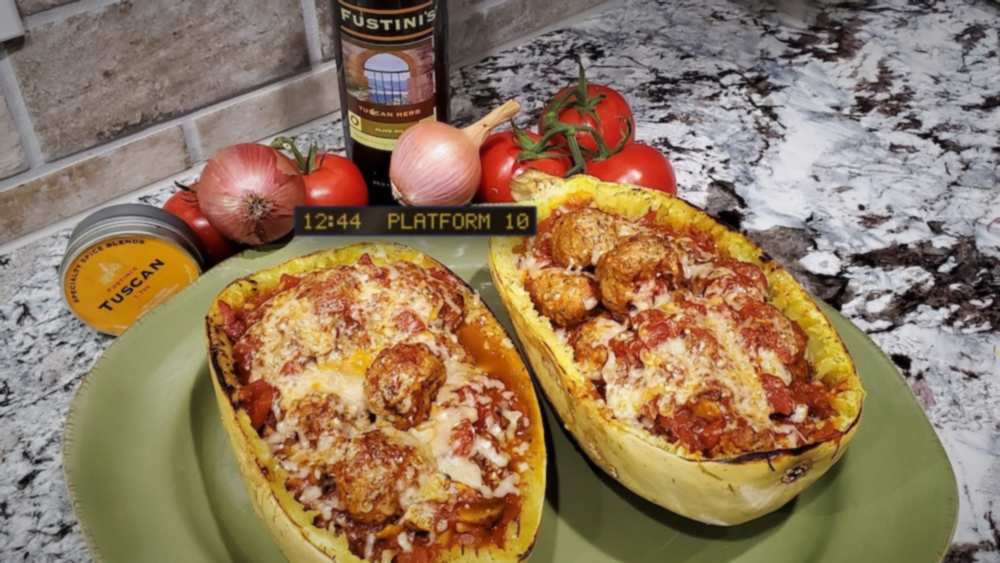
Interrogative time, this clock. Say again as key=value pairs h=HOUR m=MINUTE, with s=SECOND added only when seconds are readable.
h=12 m=44
